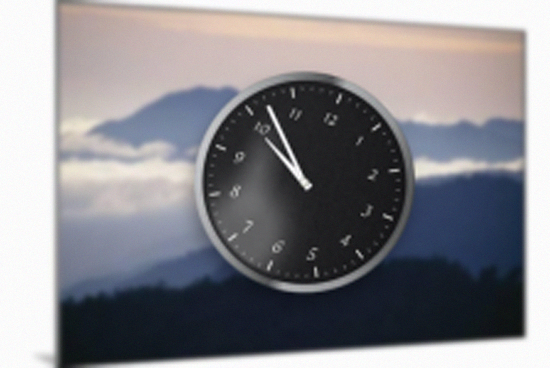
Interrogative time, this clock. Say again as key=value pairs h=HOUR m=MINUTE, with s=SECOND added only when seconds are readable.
h=9 m=52
